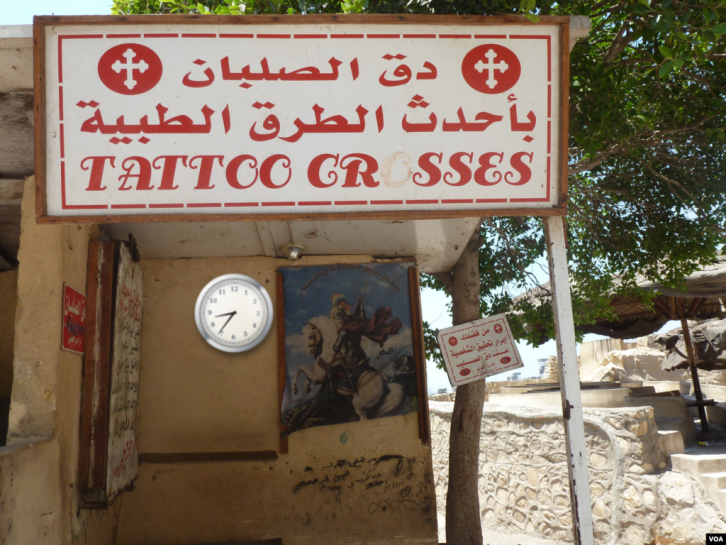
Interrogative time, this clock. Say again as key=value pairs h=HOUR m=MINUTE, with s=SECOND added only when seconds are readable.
h=8 m=36
